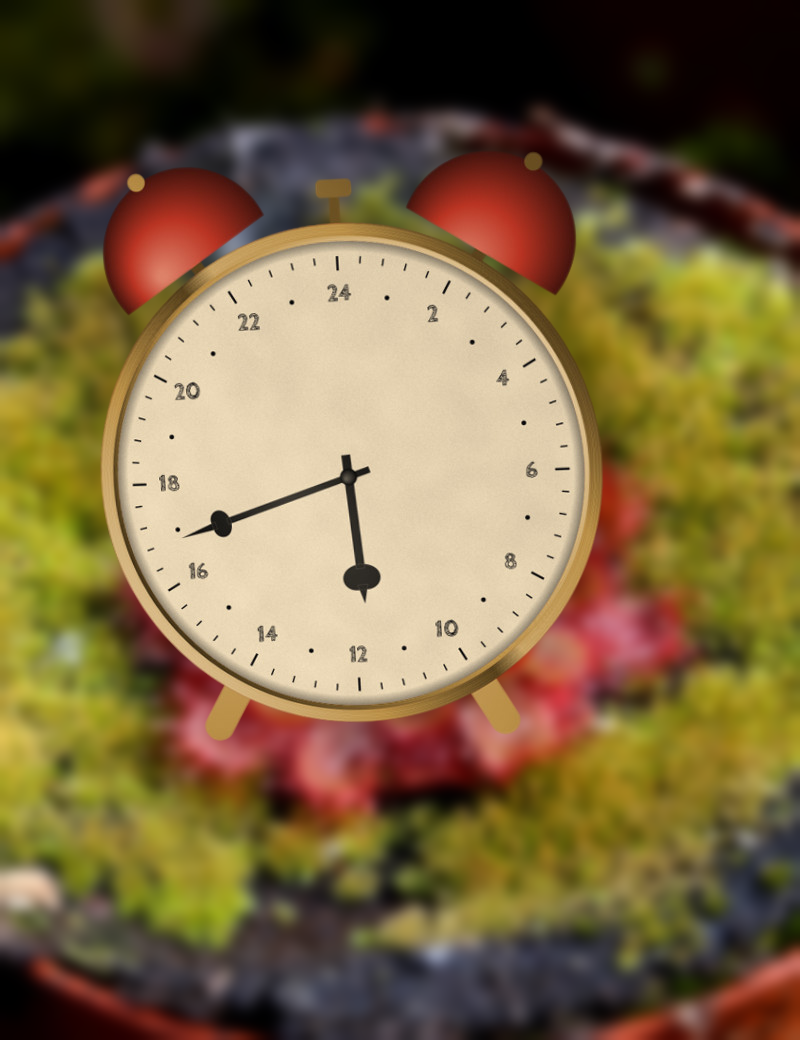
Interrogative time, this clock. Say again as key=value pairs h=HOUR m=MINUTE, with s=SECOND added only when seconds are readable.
h=11 m=42
